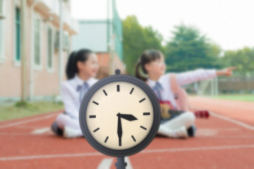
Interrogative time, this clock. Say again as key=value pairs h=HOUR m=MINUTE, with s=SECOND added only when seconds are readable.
h=3 m=30
